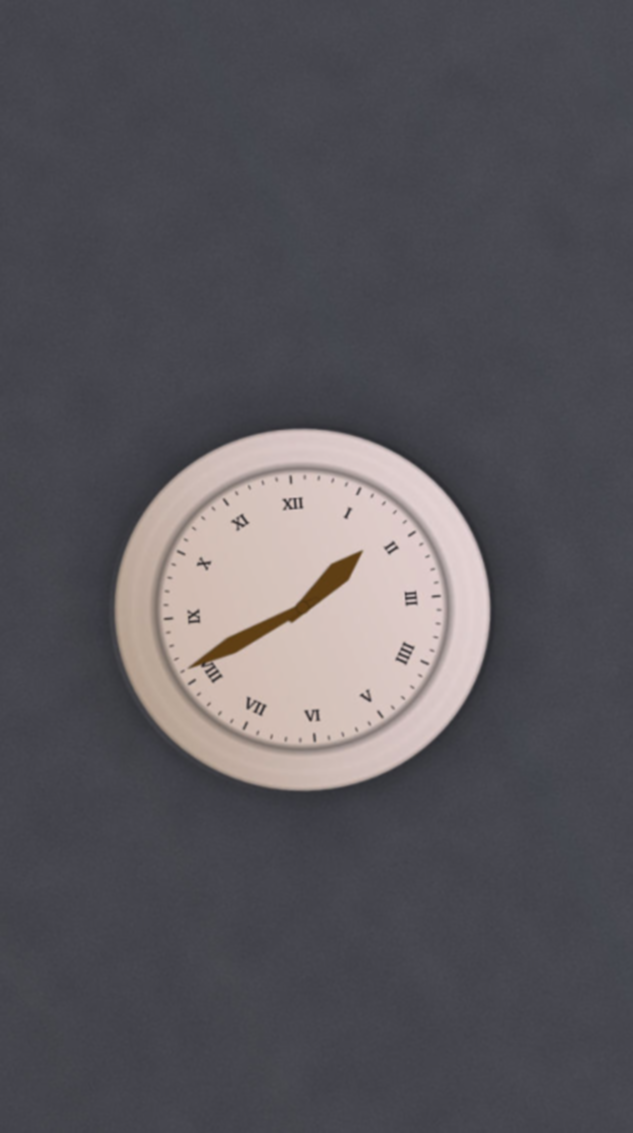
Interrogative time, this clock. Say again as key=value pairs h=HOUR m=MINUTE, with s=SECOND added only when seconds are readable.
h=1 m=41
